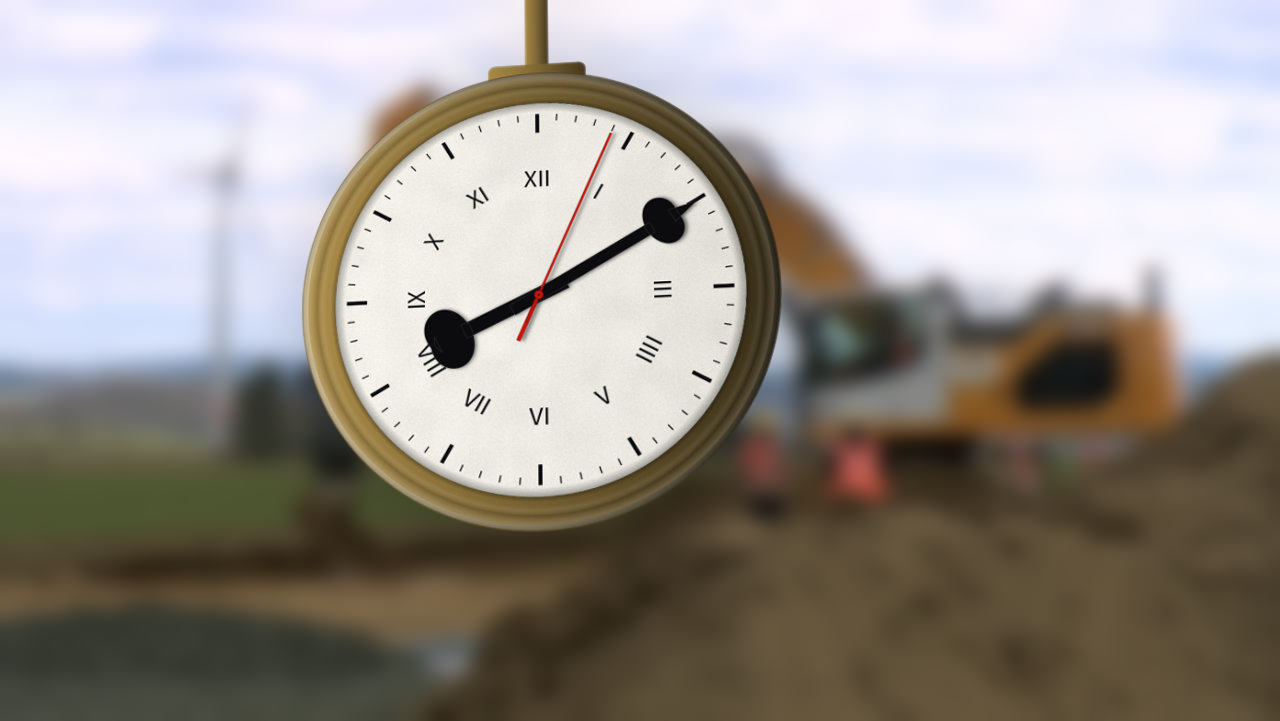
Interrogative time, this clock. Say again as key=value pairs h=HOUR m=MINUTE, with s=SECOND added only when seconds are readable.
h=8 m=10 s=4
